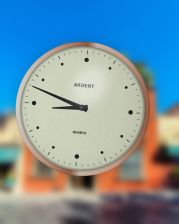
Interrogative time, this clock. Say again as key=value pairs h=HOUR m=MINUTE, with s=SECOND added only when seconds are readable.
h=8 m=48
